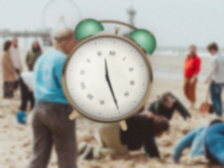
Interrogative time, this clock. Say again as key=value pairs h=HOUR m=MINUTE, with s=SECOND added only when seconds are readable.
h=11 m=25
